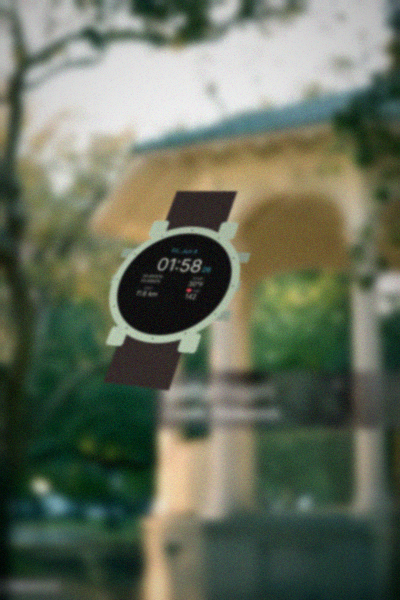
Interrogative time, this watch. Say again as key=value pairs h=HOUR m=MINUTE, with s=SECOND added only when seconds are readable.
h=1 m=58
